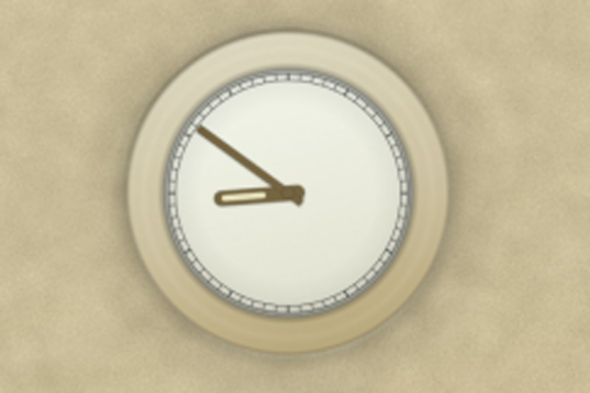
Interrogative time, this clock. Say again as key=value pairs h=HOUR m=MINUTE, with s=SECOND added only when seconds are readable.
h=8 m=51
